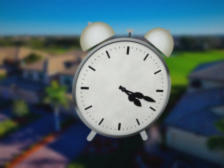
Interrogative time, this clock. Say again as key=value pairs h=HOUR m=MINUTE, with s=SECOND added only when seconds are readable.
h=4 m=18
